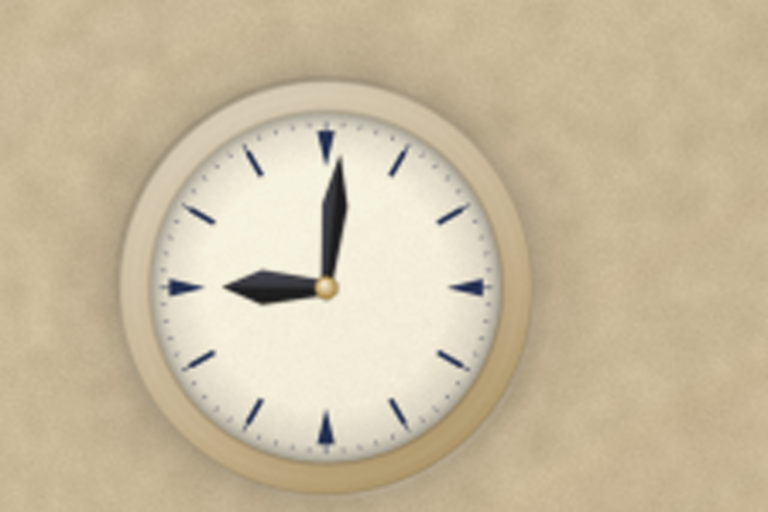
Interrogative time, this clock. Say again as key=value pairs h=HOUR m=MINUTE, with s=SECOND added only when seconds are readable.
h=9 m=1
